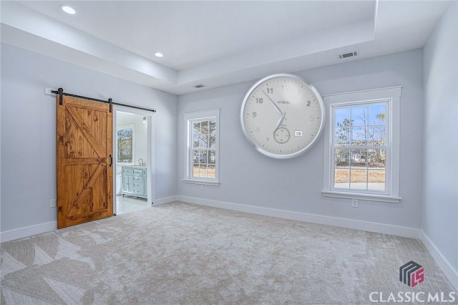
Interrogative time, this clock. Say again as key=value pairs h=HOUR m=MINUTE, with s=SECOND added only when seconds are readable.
h=6 m=53
